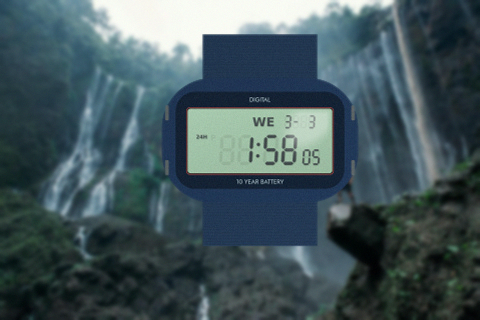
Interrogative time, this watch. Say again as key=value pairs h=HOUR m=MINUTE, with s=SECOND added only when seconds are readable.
h=1 m=58 s=5
